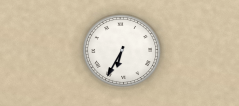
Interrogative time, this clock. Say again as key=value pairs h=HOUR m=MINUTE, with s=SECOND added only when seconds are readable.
h=6 m=35
